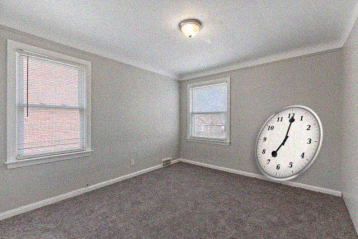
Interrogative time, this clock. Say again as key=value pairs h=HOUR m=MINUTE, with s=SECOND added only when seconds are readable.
h=7 m=1
